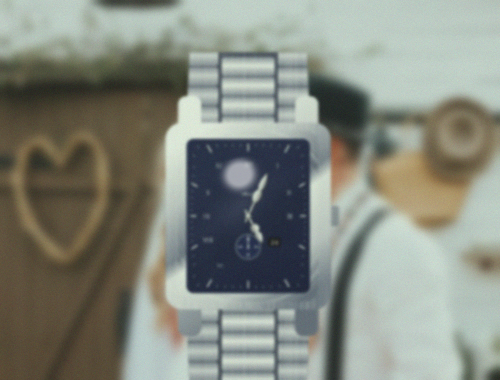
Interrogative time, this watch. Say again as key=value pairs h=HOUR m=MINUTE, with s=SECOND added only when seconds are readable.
h=5 m=4
